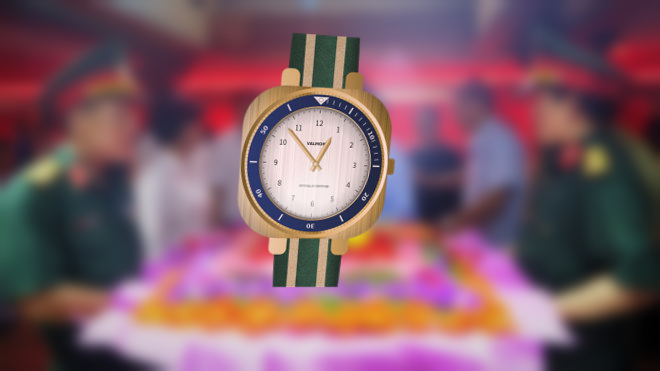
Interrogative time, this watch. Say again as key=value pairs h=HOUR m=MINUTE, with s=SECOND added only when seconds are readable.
h=12 m=53
